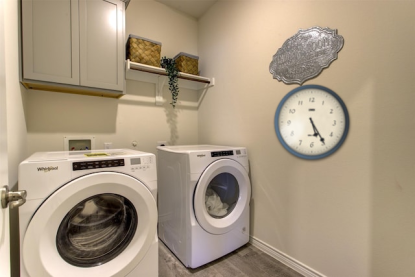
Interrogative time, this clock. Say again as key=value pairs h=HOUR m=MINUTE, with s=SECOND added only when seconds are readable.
h=5 m=25
